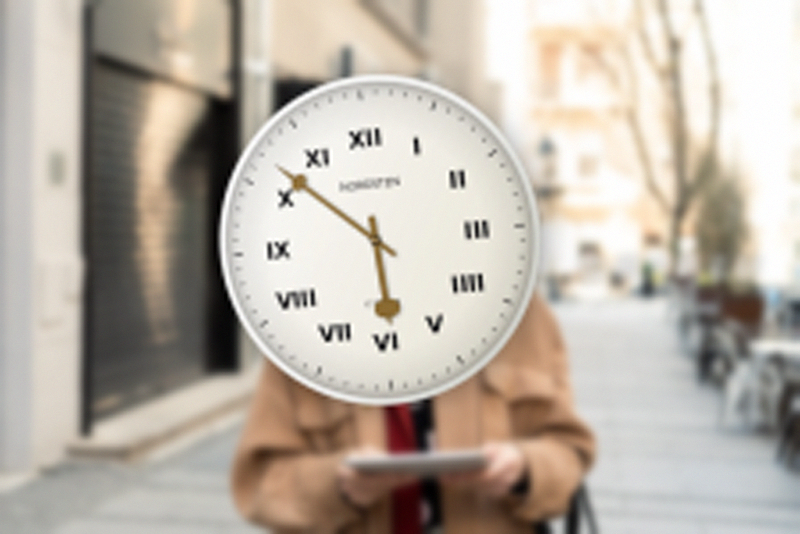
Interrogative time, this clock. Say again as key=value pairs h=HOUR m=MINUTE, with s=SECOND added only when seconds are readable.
h=5 m=52
